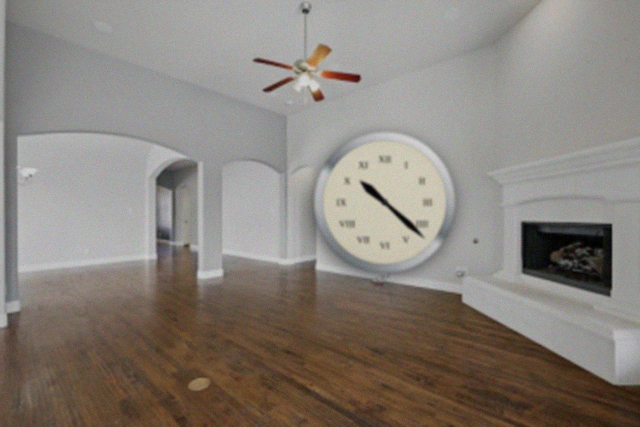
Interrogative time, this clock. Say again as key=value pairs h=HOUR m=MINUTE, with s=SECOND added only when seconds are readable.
h=10 m=22
